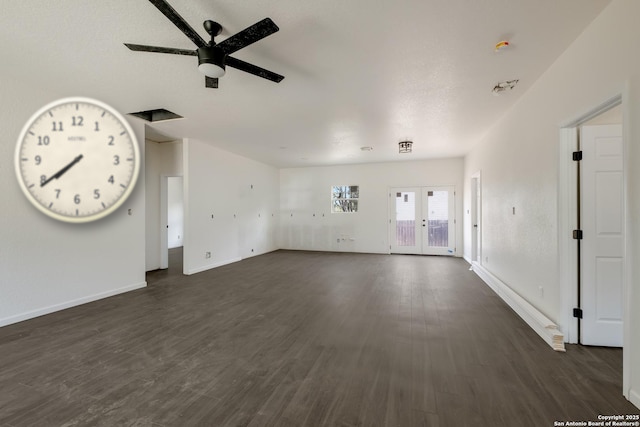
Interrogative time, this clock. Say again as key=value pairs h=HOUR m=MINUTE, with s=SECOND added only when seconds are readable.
h=7 m=39
